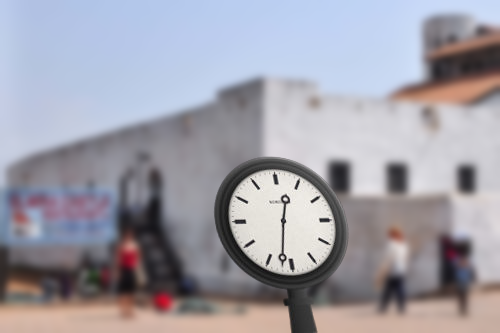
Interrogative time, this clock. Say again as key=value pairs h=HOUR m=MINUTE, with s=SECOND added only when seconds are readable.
h=12 m=32
